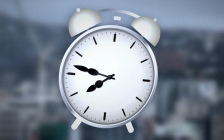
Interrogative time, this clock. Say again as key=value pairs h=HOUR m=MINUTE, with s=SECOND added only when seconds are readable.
h=7 m=47
